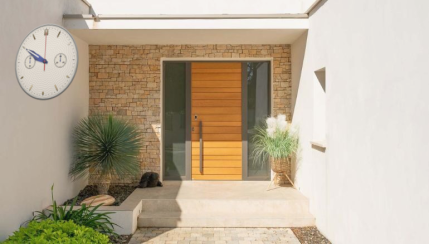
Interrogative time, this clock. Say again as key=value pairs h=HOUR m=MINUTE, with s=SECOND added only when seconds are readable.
h=9 m=50
